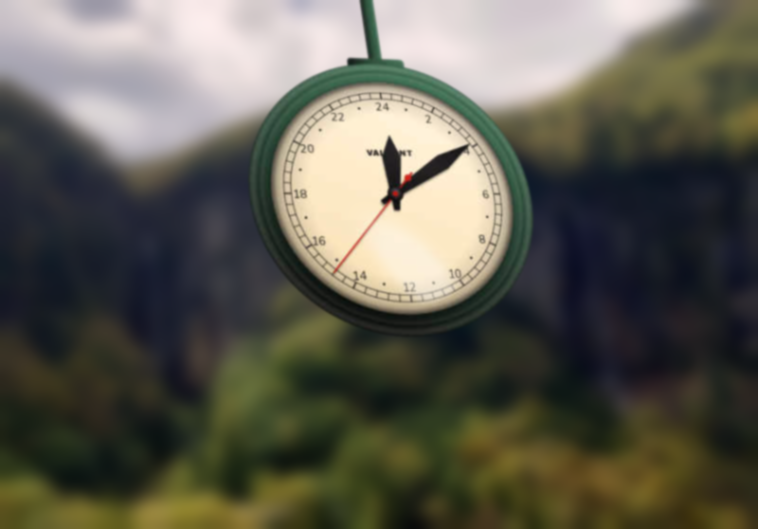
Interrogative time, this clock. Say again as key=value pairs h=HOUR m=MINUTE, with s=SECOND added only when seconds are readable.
h=0 m=9 s=37
